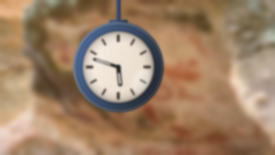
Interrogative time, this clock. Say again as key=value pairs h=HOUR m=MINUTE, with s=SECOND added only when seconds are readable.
h=5 m=48
